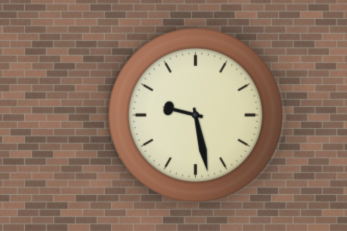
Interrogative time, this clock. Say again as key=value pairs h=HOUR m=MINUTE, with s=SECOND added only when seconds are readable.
h=9 m=28
